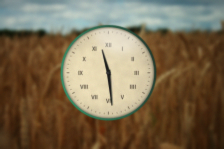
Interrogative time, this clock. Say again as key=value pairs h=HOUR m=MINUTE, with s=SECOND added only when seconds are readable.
h=11 m=29
